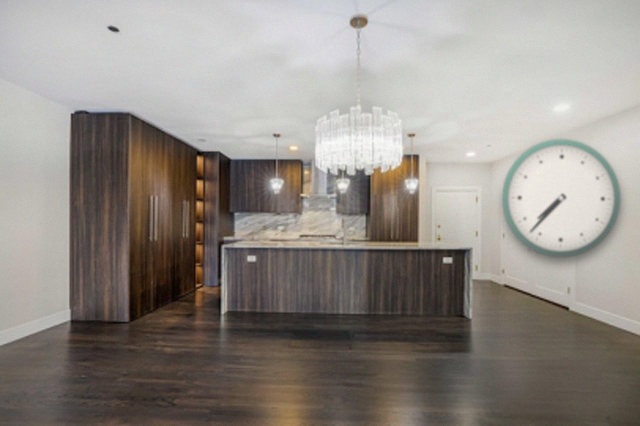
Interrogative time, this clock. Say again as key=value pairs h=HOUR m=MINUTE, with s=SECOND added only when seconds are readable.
h=7 m=37
